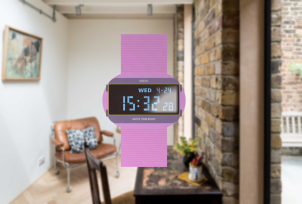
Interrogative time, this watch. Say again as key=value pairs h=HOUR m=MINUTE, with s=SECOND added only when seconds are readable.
h=15 m=32 s=28
